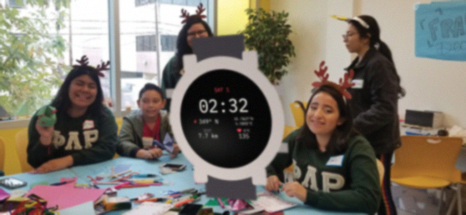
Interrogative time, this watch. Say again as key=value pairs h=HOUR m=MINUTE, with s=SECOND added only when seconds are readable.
h=2 m=32
